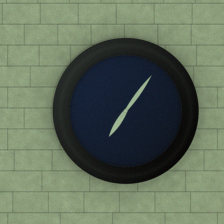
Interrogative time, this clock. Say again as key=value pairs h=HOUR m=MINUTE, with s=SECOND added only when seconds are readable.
h=7 m=6
